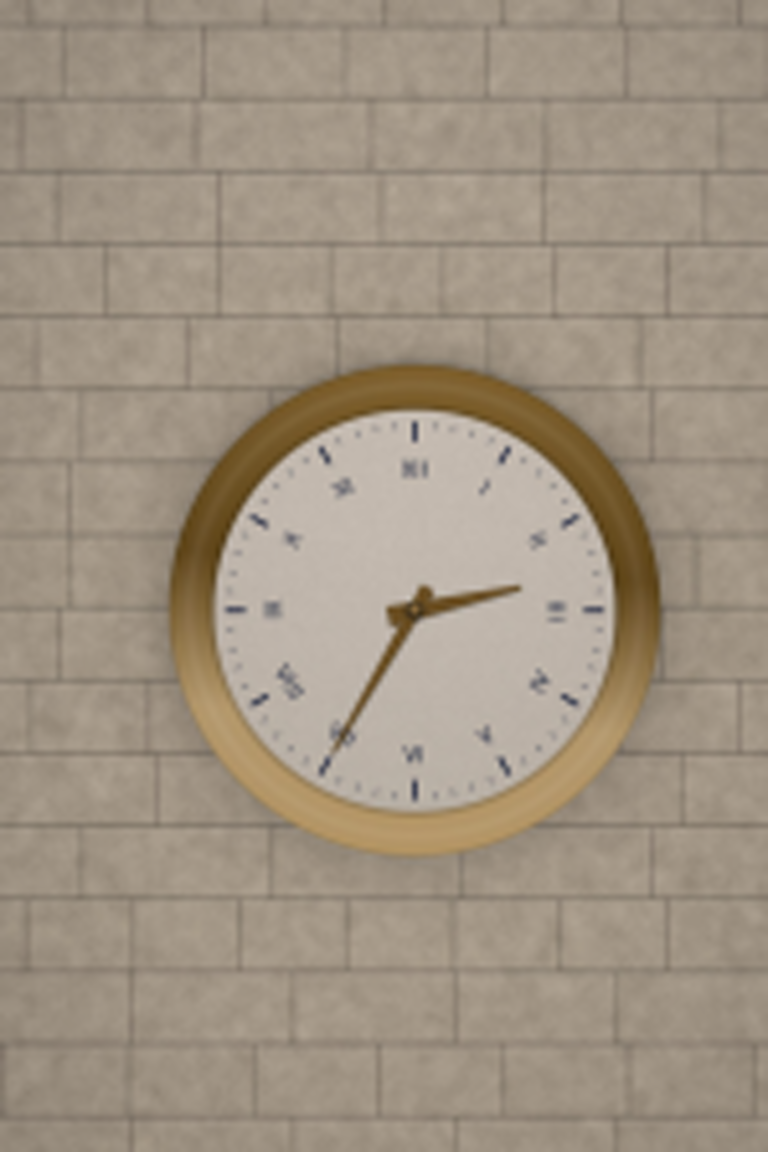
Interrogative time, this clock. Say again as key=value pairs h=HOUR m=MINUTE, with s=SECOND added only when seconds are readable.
h=2 m=35
